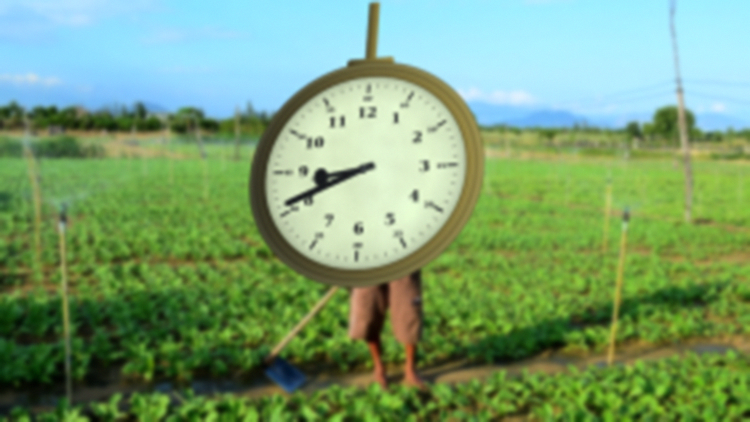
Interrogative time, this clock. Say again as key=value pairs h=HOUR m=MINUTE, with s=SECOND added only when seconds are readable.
h=8 m=41
